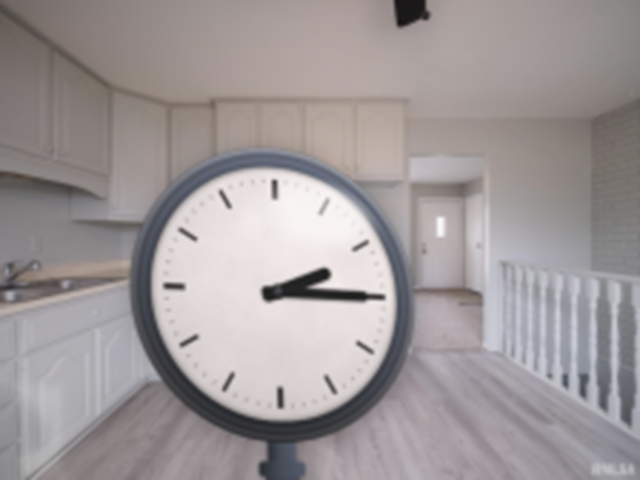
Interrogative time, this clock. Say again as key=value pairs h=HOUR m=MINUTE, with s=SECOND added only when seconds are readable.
h=2 m=15
